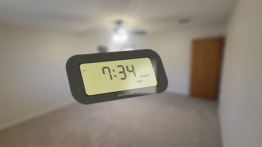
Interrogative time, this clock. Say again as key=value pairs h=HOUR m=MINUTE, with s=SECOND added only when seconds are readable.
h=7 m=34
